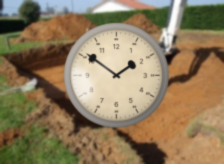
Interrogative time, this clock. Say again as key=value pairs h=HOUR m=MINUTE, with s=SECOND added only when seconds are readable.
h=1 m=51
